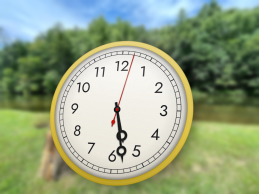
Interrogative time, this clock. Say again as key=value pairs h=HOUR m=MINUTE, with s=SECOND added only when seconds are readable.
h=5 m=28 s=2
